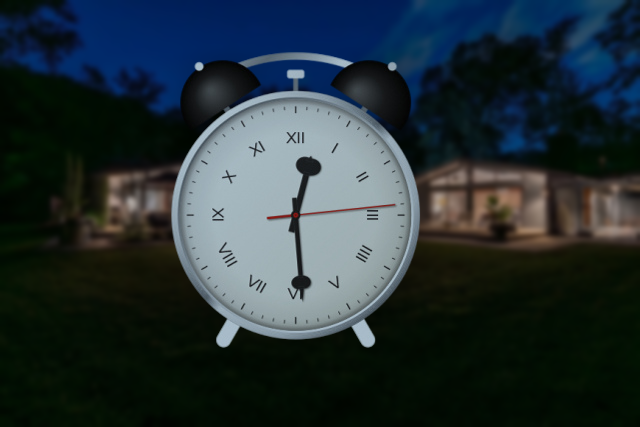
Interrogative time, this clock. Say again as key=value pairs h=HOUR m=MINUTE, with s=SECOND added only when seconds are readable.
h=12 m=29 s=14
